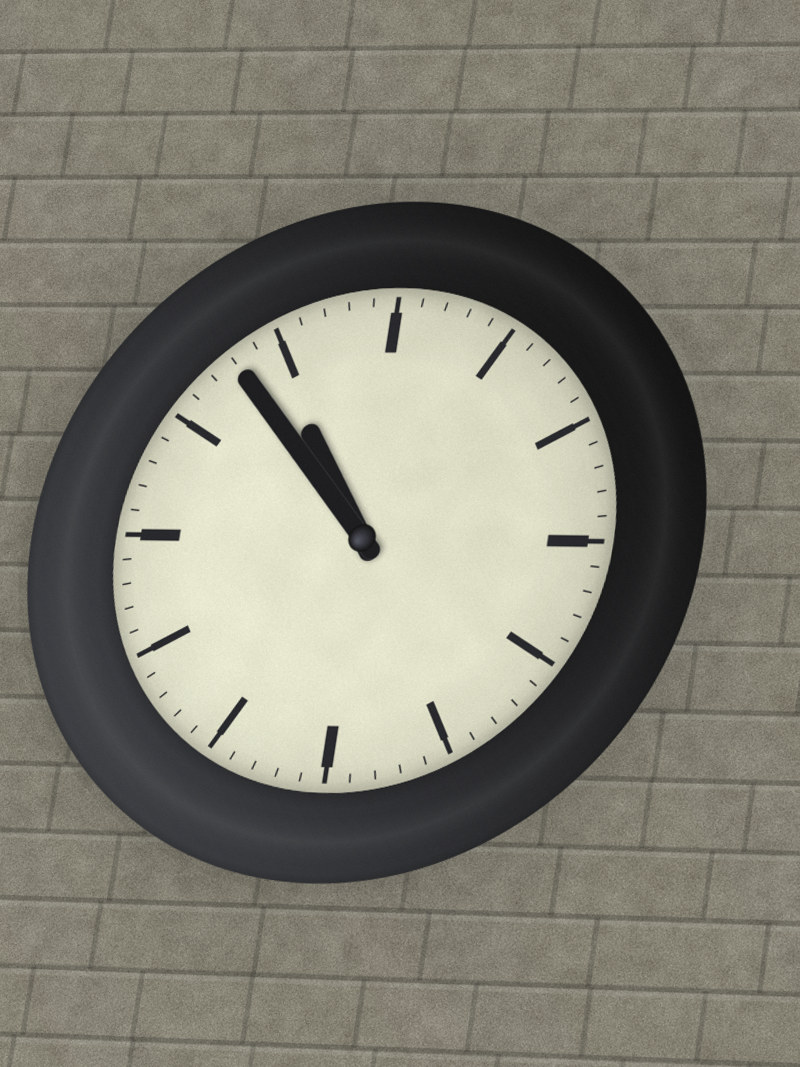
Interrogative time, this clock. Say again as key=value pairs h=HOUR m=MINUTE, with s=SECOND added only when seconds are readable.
h=10 m=53
